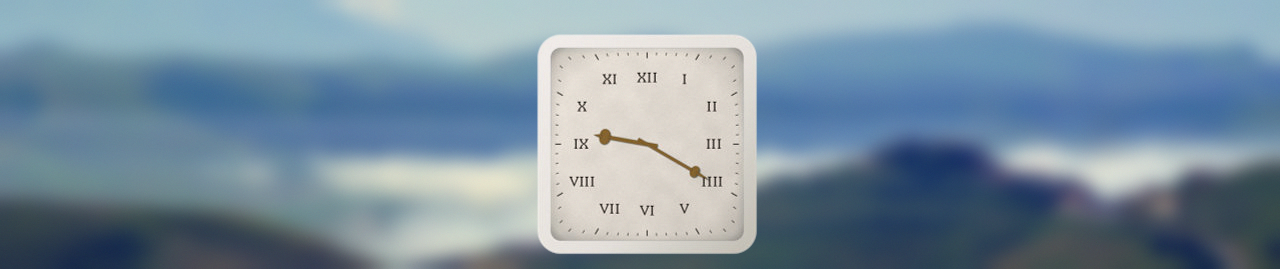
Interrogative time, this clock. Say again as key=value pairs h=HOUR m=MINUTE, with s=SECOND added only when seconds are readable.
h=9 m=20
